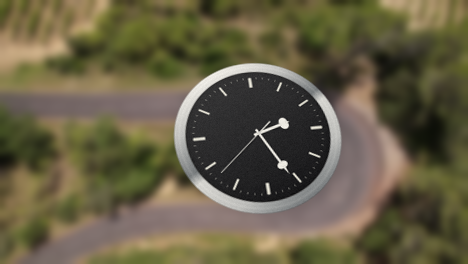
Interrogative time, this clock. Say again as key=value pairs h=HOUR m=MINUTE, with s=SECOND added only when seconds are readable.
h=2 m=25 s=38
